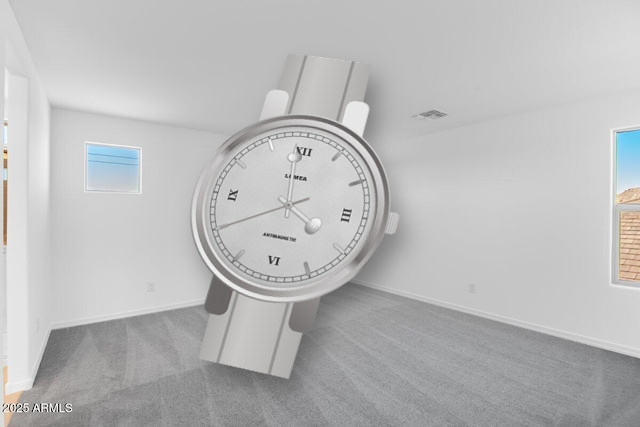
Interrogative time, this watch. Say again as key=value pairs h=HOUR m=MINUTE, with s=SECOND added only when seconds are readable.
h=3 m=58 s=40
